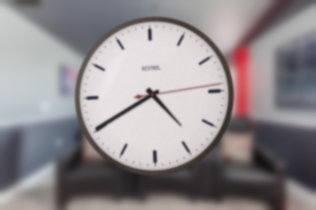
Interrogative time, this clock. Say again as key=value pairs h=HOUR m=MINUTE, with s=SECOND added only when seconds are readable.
h=4 m=40 s=14
